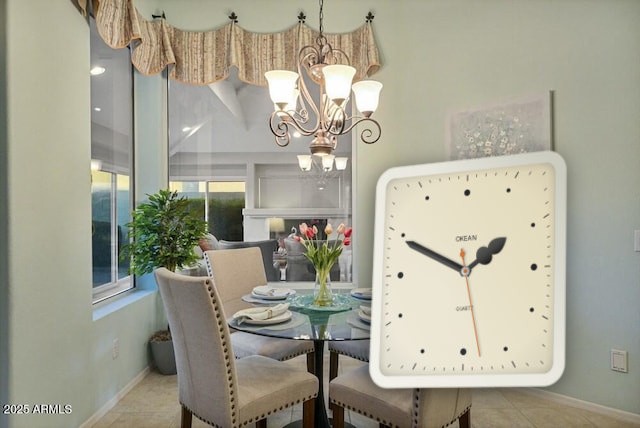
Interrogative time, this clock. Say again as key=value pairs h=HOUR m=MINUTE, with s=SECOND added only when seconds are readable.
h=1 m=49 s=28
